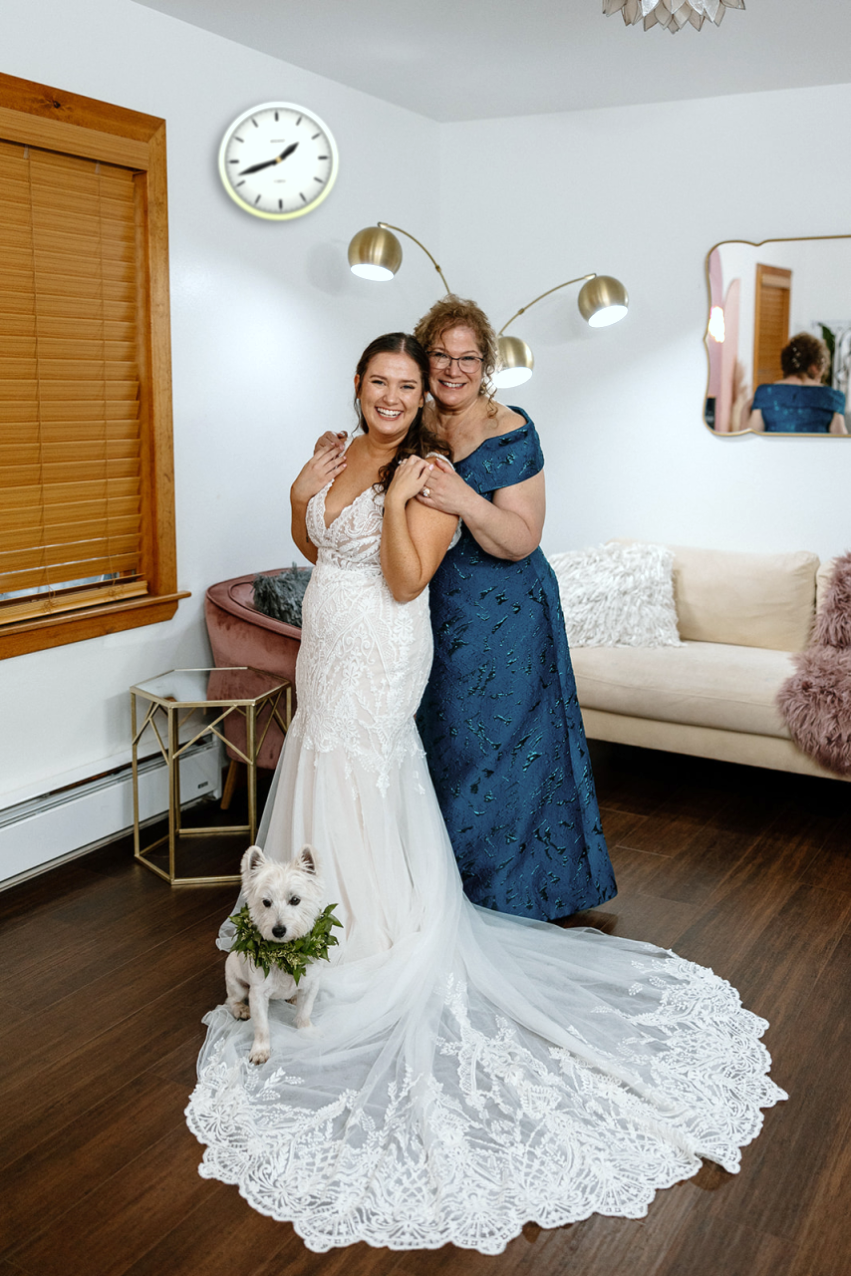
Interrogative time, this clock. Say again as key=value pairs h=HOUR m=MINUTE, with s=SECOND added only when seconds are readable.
h=1 m=42
